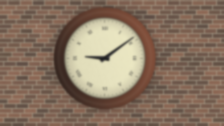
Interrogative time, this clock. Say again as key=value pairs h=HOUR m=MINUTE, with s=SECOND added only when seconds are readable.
h=9 m=9
